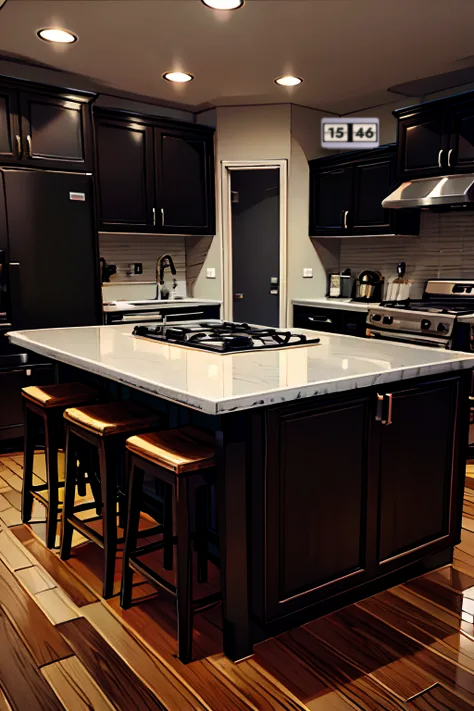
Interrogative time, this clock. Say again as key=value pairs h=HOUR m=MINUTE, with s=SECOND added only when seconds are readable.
h=15 m=46
